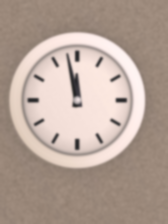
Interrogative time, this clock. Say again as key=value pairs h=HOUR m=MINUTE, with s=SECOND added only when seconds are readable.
h=11 m=58
